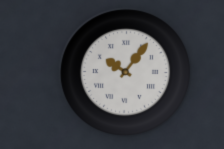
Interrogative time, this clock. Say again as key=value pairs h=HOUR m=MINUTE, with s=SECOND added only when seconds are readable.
h=10 m=6
